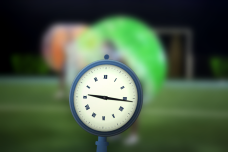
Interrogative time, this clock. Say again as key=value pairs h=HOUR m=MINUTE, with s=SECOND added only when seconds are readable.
h=9 m=16
